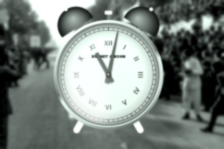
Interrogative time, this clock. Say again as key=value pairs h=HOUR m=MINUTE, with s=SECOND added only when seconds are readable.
h=11 m=2
